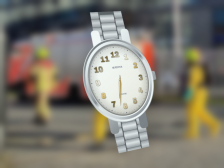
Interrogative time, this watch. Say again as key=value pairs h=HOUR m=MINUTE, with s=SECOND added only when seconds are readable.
h=6 m=32
